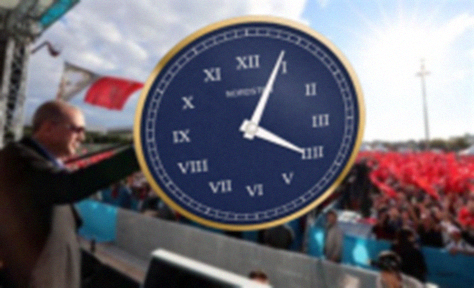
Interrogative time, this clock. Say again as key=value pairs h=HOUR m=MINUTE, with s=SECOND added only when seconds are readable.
h=4 m=4
